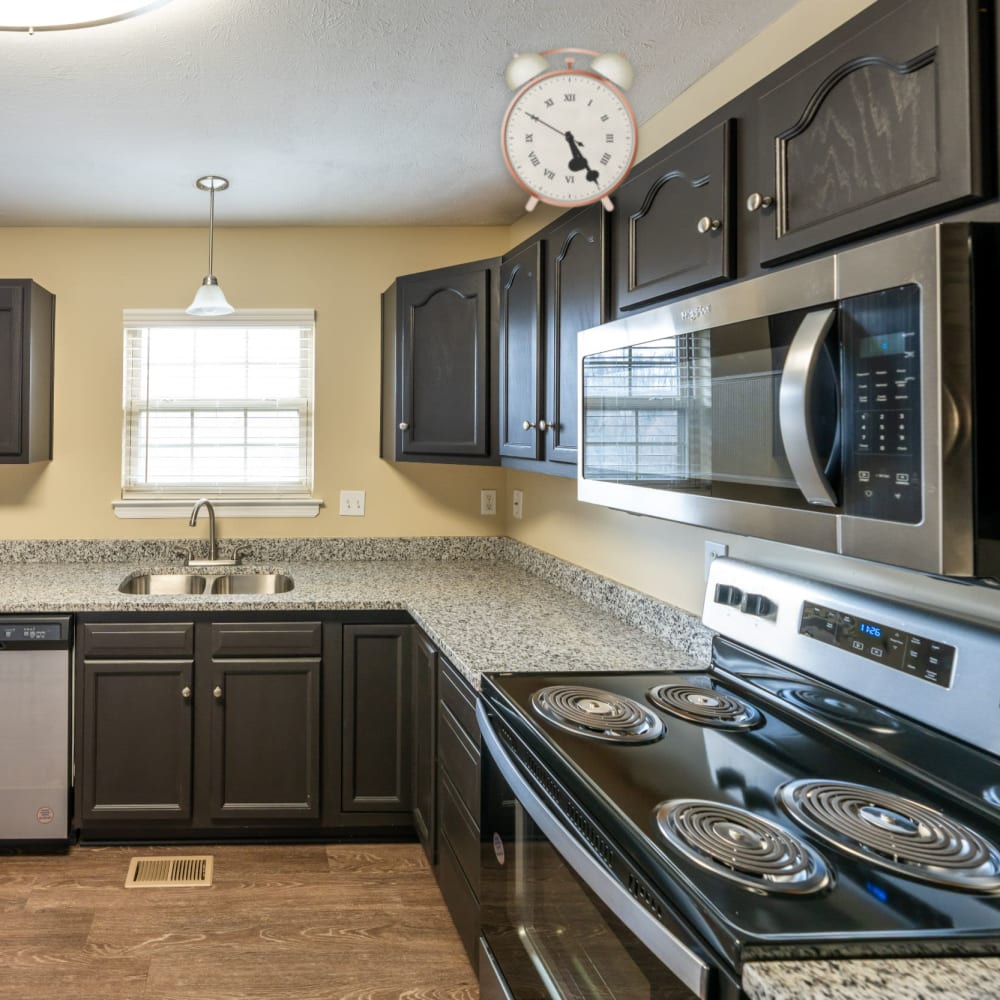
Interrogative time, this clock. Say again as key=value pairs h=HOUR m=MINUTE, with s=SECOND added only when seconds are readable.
h=5 m=24 s=50
